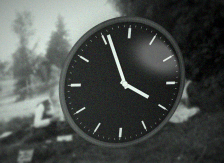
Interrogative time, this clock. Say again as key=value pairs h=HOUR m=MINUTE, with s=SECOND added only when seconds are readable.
h=3 m=56
